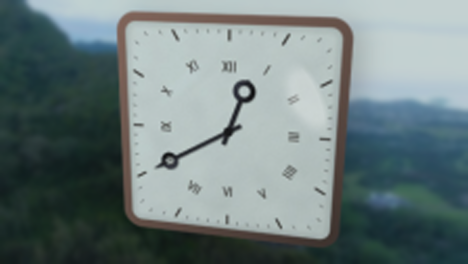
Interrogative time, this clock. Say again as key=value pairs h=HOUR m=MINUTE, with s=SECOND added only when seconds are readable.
h=12 m=40
